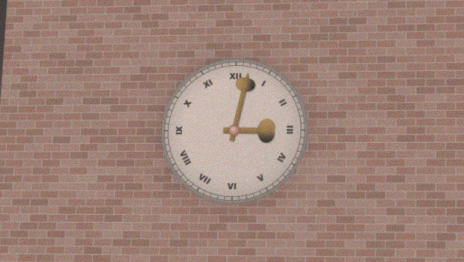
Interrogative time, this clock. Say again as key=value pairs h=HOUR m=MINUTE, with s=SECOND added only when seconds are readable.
h=3 m=2
